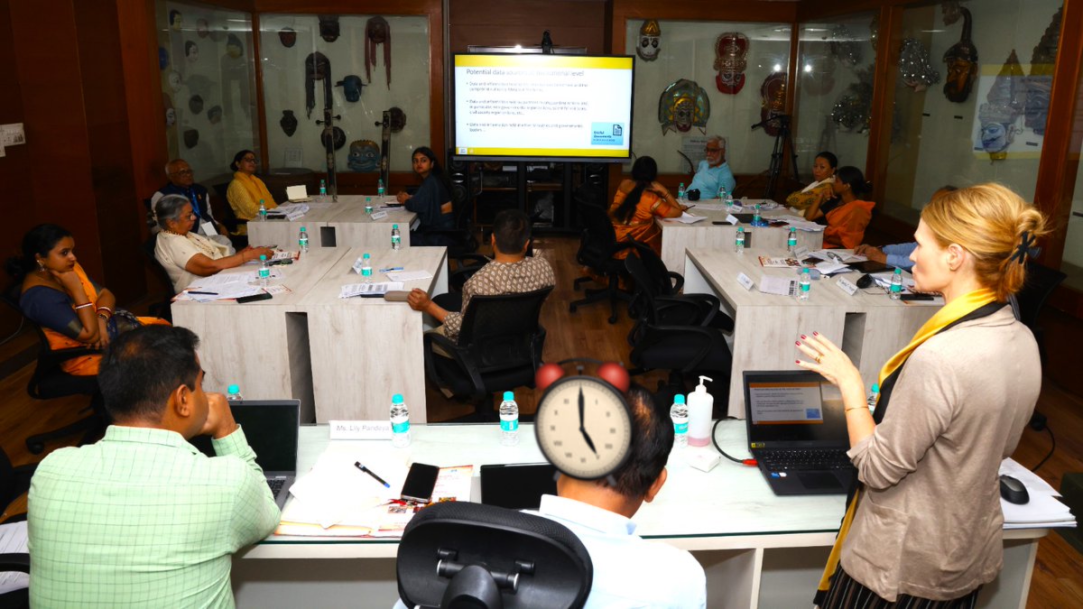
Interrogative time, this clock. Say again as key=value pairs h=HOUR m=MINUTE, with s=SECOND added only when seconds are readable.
h=5 m=0
